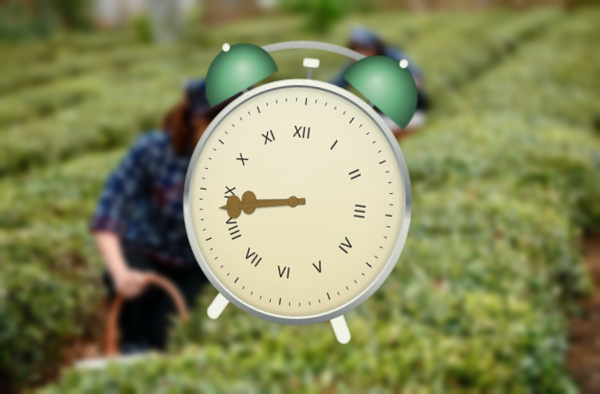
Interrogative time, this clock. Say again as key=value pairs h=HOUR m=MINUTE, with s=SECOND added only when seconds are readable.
h=8 m=43
